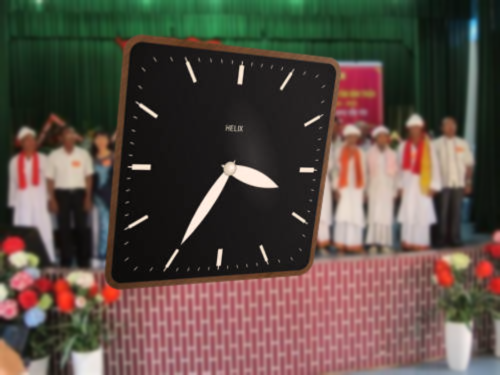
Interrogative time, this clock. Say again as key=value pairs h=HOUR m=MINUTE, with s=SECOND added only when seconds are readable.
h=3 m=35
